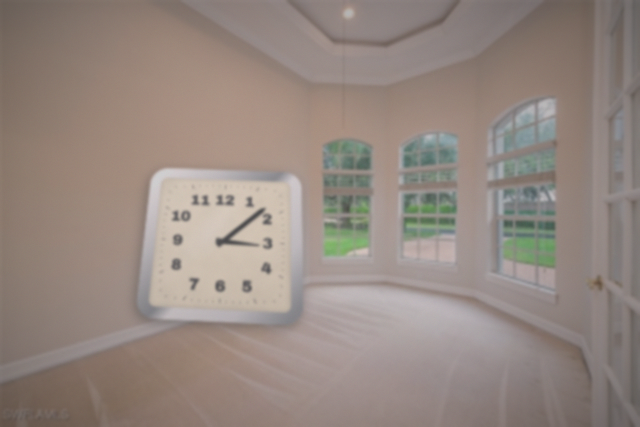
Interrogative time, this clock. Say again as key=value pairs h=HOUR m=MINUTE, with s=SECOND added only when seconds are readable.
h=3 m=8
